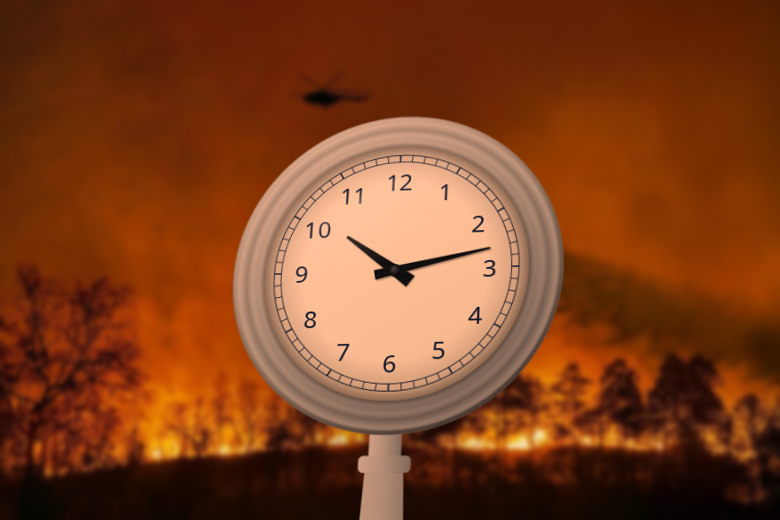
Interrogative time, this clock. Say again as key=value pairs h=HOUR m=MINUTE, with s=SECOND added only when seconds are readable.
h=10 m=13
